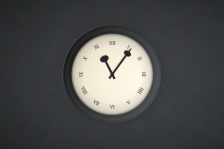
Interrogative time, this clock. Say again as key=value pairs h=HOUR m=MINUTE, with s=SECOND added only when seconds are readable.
h=11 m=6
